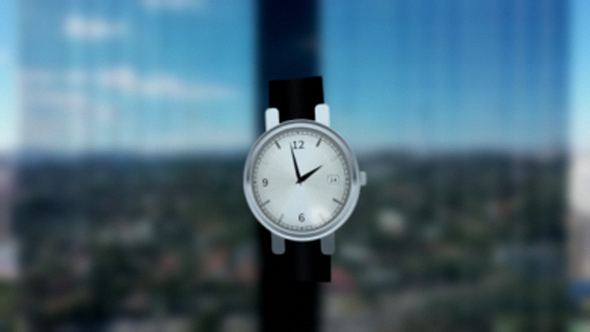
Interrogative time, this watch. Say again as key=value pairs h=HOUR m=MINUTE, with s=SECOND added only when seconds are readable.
h=1 m=58
